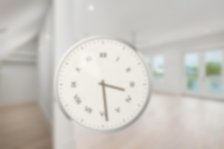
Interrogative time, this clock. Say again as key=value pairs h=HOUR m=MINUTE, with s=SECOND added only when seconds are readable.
h=3 m=29
